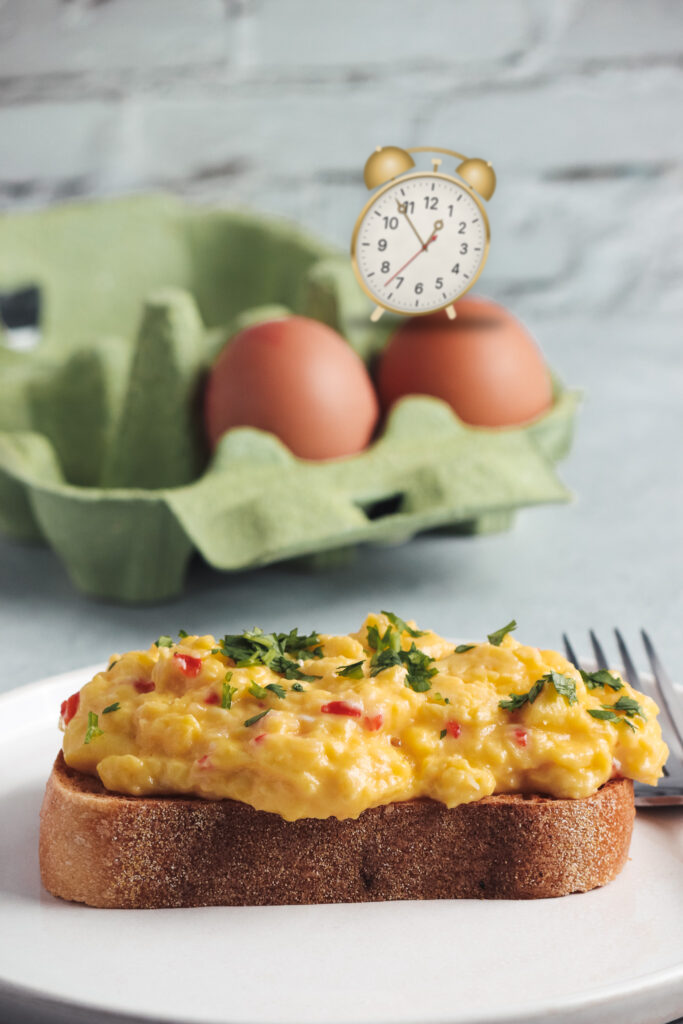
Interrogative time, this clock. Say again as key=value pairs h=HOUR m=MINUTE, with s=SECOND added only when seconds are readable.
h=12 m=53 s=37
